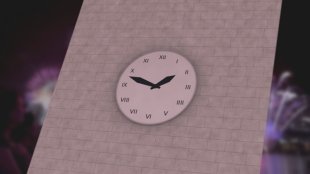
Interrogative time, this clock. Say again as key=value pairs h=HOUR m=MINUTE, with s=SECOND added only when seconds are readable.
h=1 m=48
